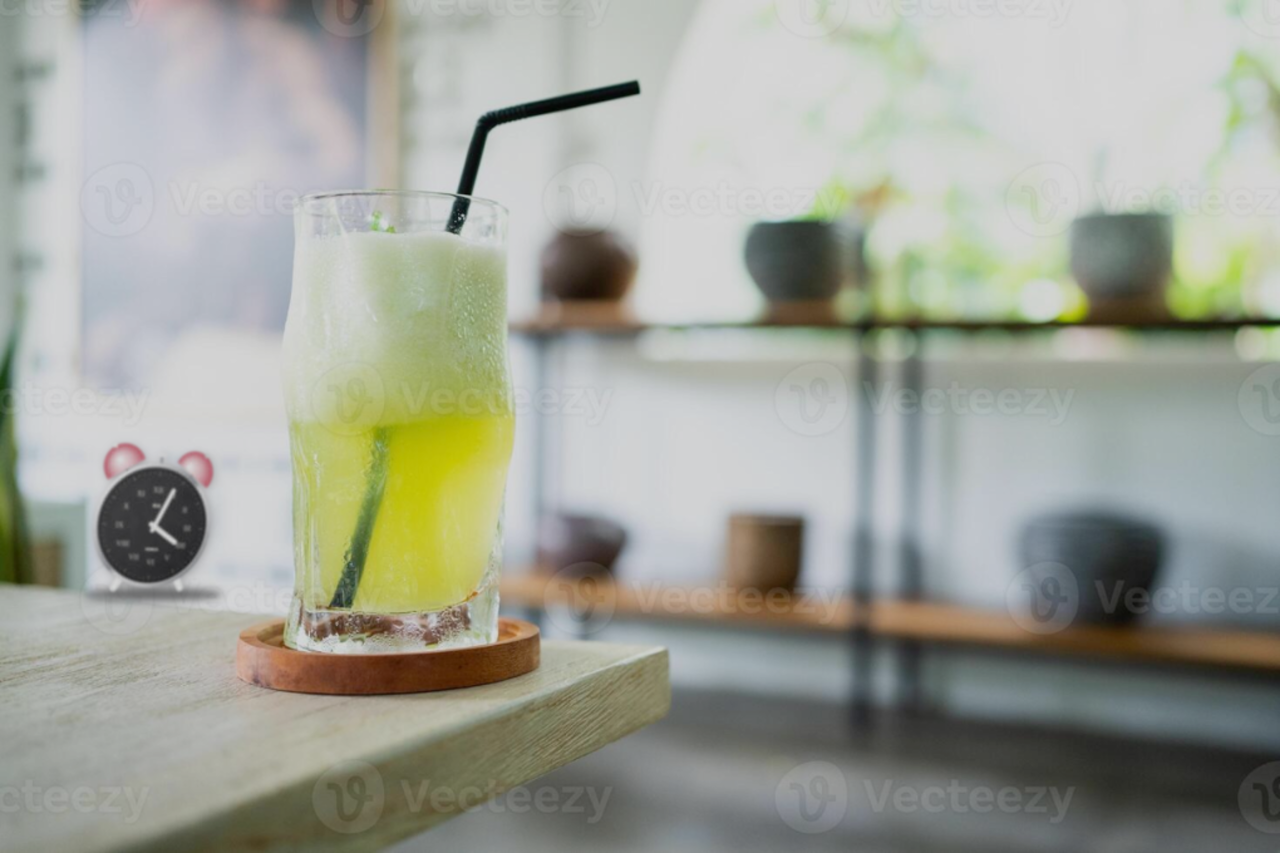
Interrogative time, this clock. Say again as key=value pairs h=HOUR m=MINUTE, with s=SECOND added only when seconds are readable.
h=4 m=4
